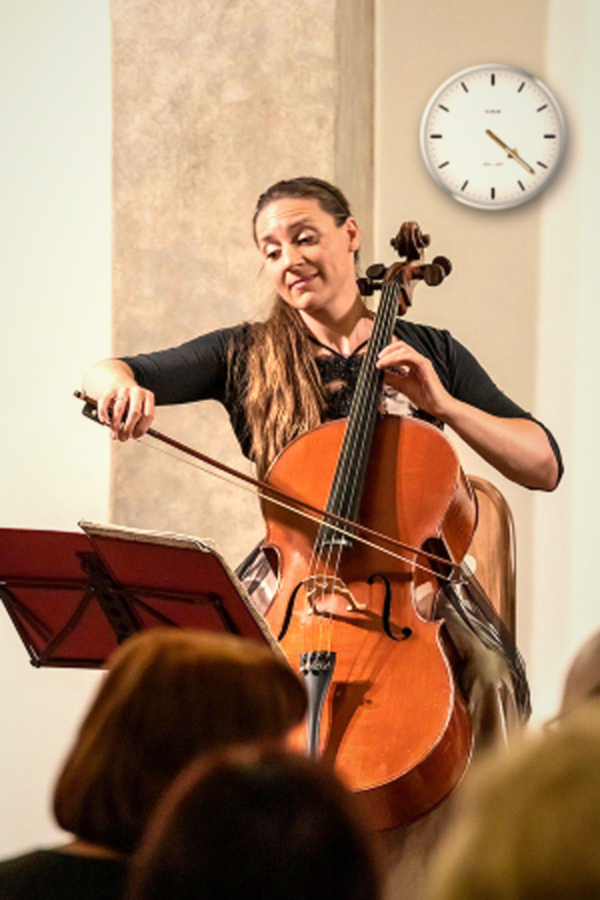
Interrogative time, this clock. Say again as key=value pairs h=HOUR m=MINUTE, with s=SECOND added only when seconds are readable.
h=4 m=22
